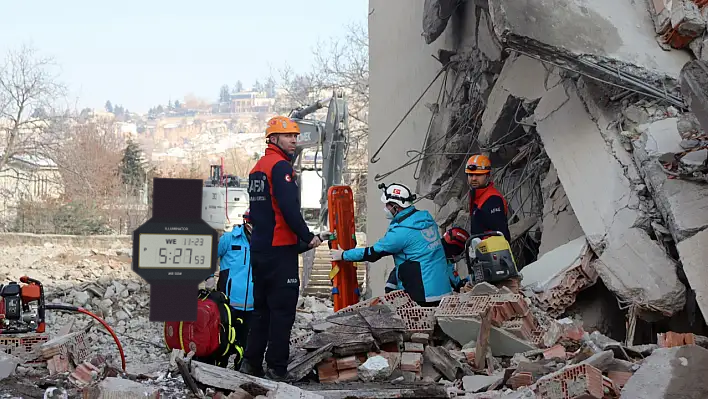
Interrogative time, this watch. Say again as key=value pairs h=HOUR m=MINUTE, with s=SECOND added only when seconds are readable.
h=5 m=27
